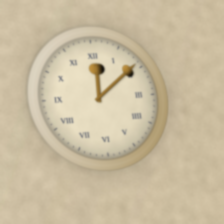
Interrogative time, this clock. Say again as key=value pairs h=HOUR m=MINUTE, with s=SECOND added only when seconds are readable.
h=12 m=9
